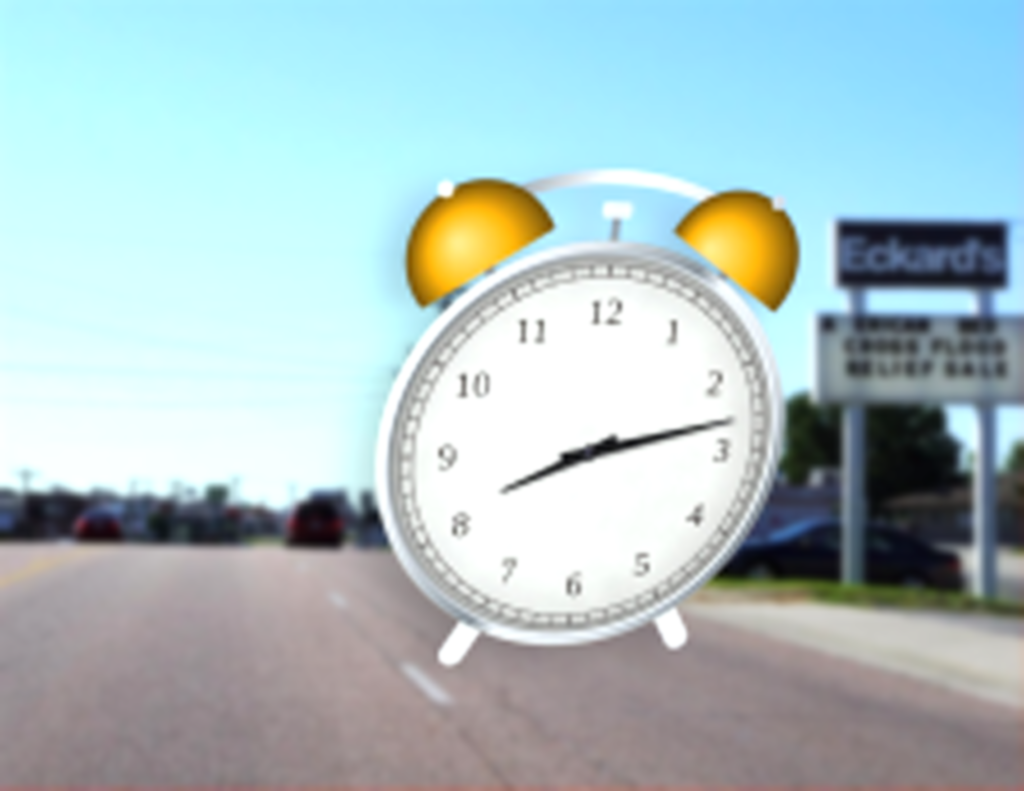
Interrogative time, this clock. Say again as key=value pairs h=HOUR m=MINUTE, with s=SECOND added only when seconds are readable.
h=8 m=13
